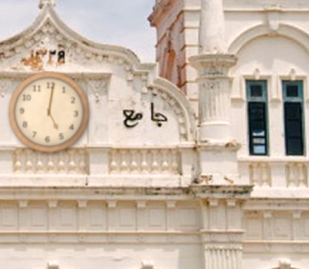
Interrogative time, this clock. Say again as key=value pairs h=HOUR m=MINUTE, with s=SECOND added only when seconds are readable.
h=5 m=1
